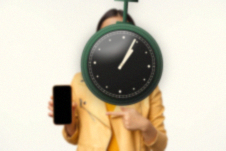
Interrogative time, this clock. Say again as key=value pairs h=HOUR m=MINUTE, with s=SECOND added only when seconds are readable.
h=1 m=4
